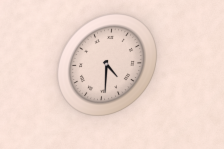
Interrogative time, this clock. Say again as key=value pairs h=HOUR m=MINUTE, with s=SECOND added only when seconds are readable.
h=4 m=29
